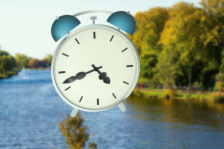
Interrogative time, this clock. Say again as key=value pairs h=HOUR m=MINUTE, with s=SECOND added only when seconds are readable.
h=4 m=42
